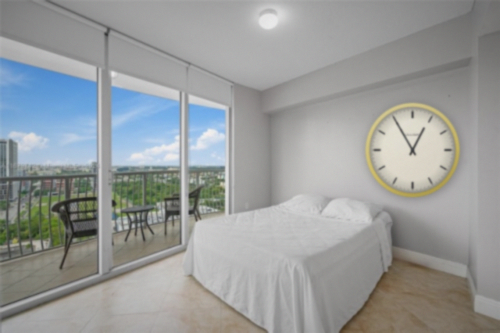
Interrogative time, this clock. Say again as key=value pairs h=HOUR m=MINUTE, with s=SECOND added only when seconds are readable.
h=12 m=55
